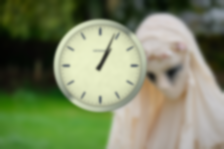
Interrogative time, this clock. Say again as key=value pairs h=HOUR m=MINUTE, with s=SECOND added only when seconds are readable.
h=1 m=4
